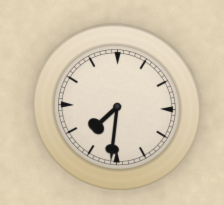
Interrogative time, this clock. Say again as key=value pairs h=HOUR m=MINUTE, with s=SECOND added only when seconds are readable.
h=7 m=31
